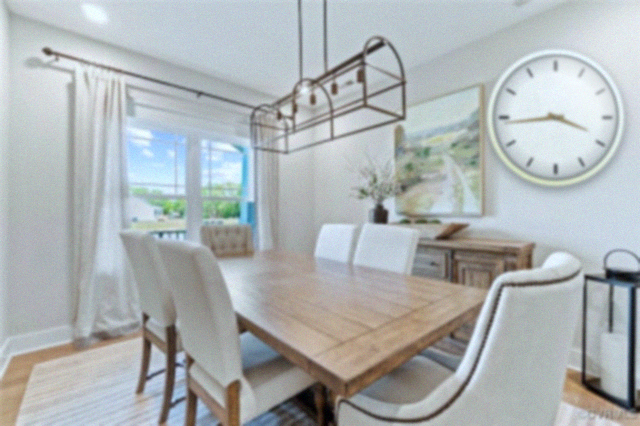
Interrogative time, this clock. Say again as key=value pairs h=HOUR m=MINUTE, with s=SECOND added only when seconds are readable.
h=3 m=44
